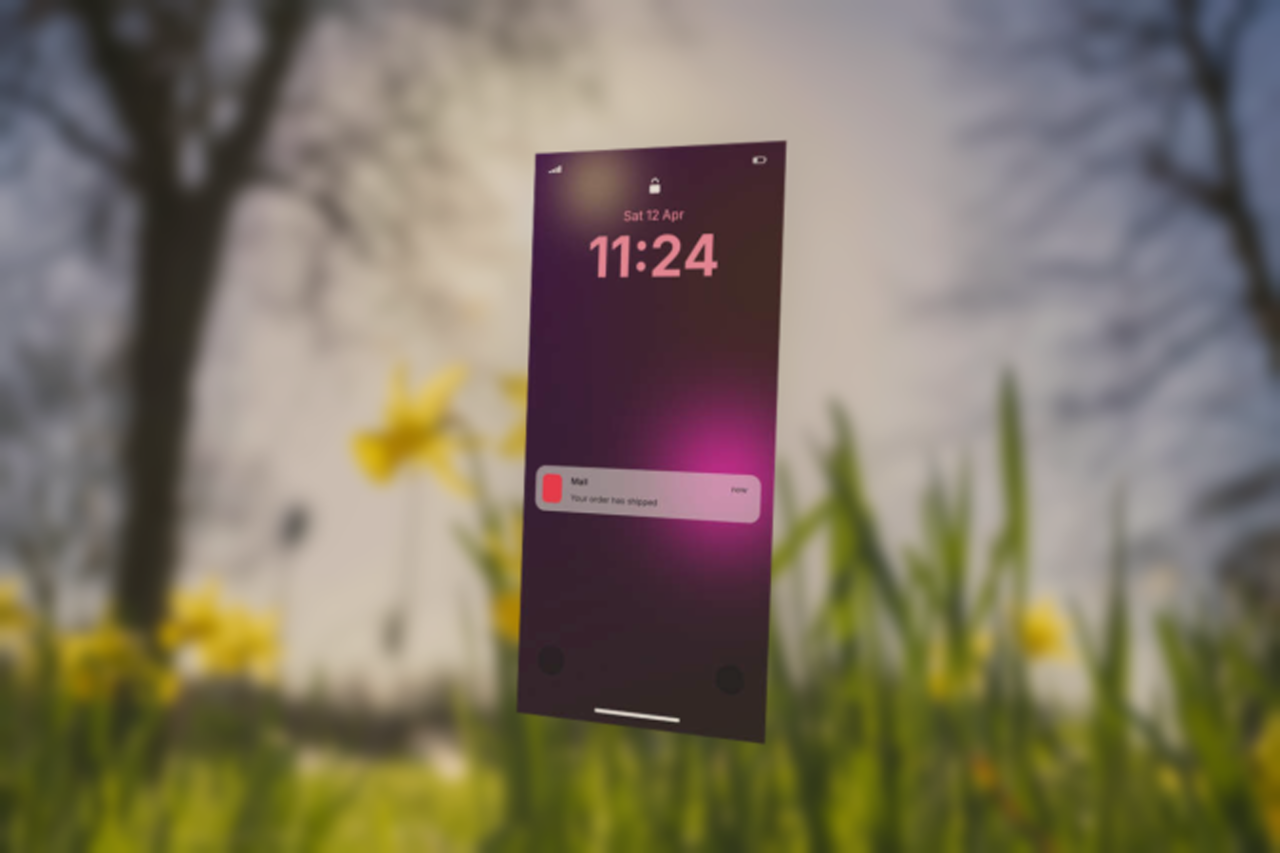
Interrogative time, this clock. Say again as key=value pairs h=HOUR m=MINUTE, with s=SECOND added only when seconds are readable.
h=11 m=24
